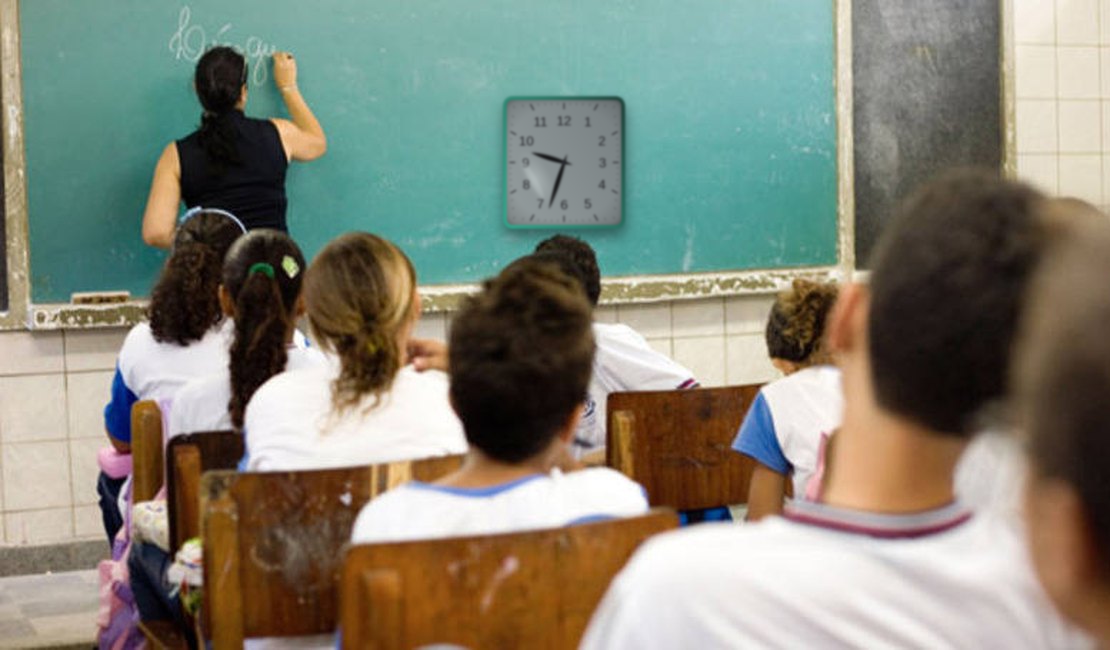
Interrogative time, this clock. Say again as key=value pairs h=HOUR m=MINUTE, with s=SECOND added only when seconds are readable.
h=9 m=33
